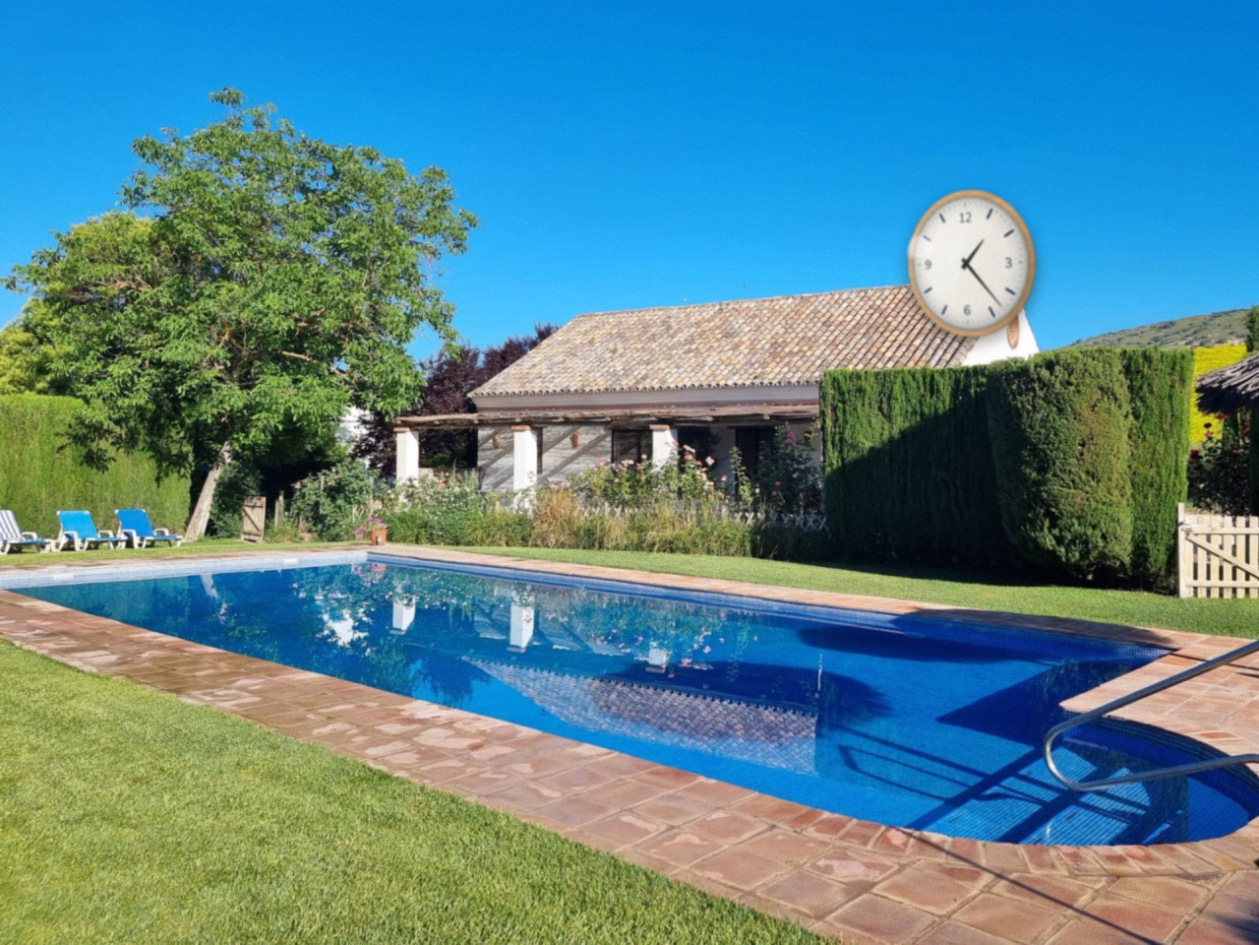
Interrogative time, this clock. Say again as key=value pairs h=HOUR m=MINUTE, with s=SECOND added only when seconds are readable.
h=1 m=23
